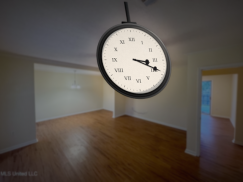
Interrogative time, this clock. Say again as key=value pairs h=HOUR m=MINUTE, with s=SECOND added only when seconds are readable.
h=3 m=19
